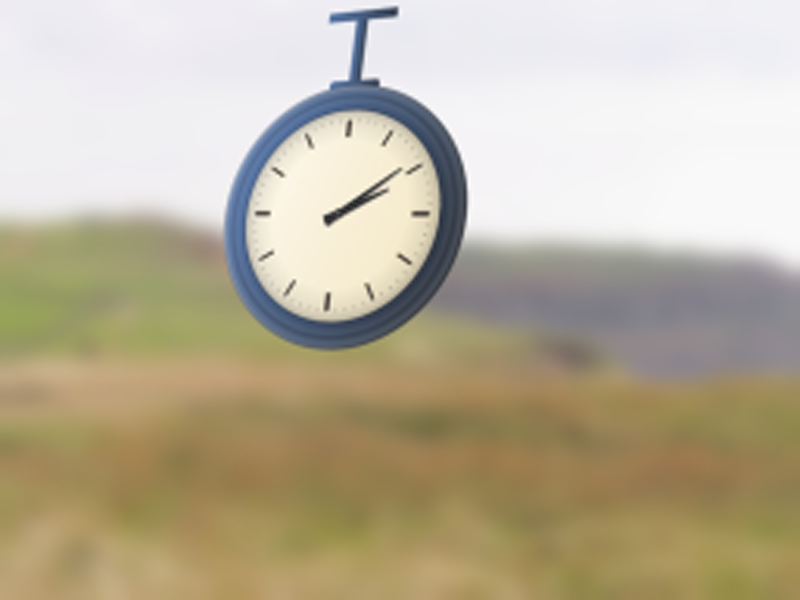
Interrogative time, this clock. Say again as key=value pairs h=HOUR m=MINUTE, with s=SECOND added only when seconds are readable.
h=2 m=9
